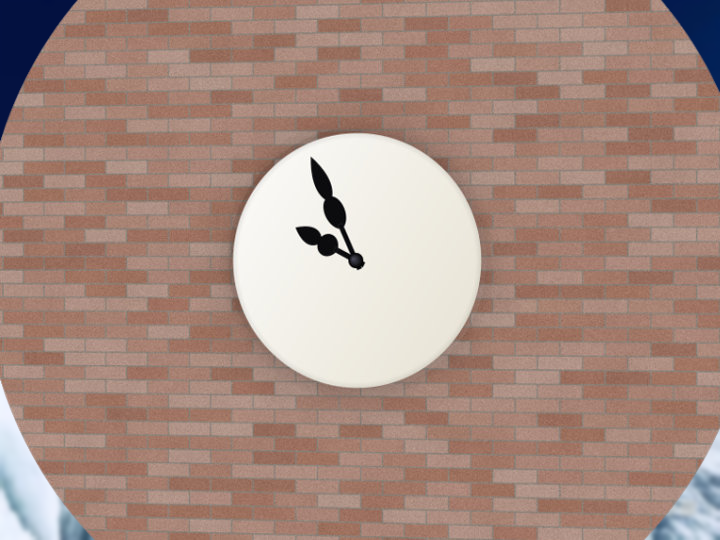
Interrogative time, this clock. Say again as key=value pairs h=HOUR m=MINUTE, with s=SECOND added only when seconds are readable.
h=9 m=56
